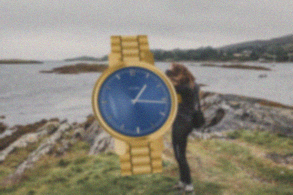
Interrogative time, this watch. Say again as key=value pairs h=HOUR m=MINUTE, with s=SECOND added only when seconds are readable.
h=1 m=16
